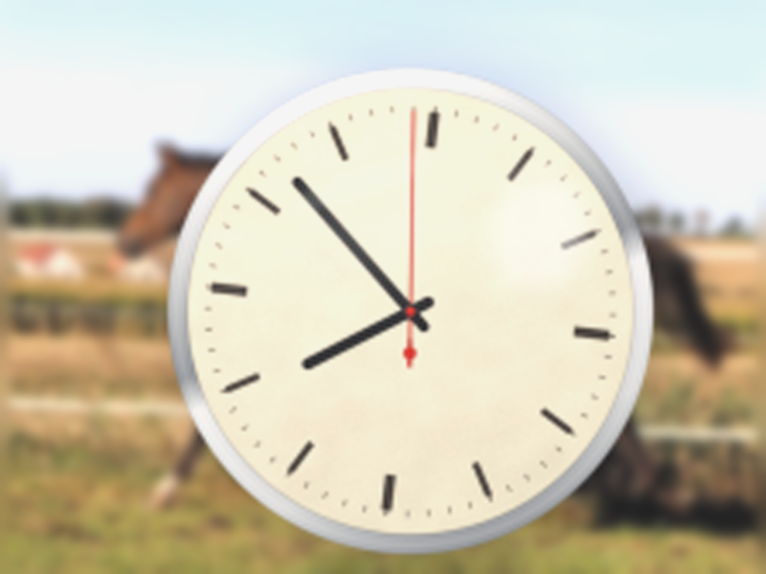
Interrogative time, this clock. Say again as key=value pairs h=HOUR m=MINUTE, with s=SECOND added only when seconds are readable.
h=7 m=51 s=59
